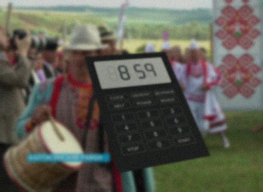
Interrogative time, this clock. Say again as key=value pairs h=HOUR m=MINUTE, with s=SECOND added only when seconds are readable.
h=8 m=59
